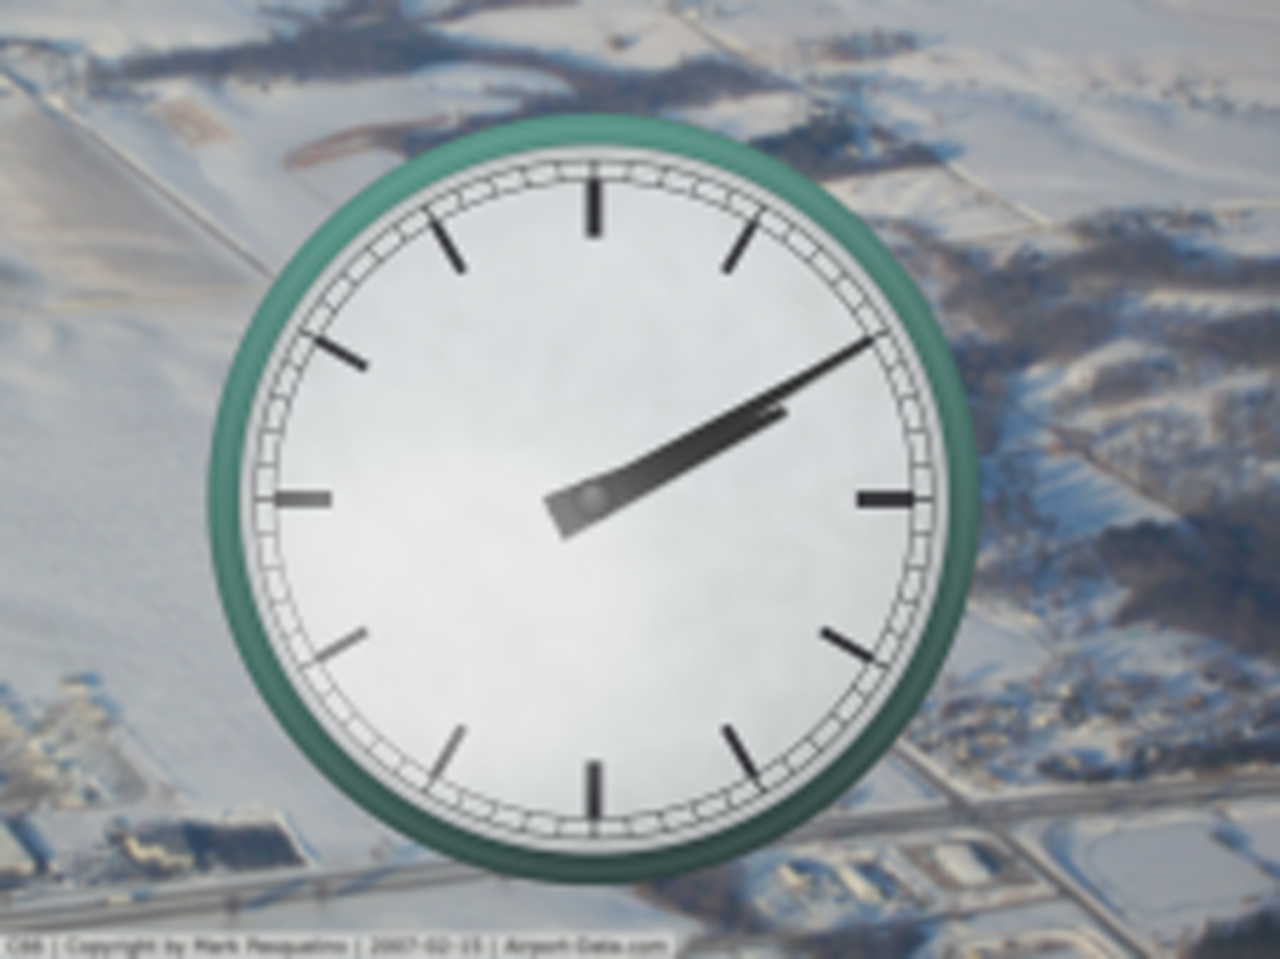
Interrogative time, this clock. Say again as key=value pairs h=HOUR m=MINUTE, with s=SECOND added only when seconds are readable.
h=2 m=10
